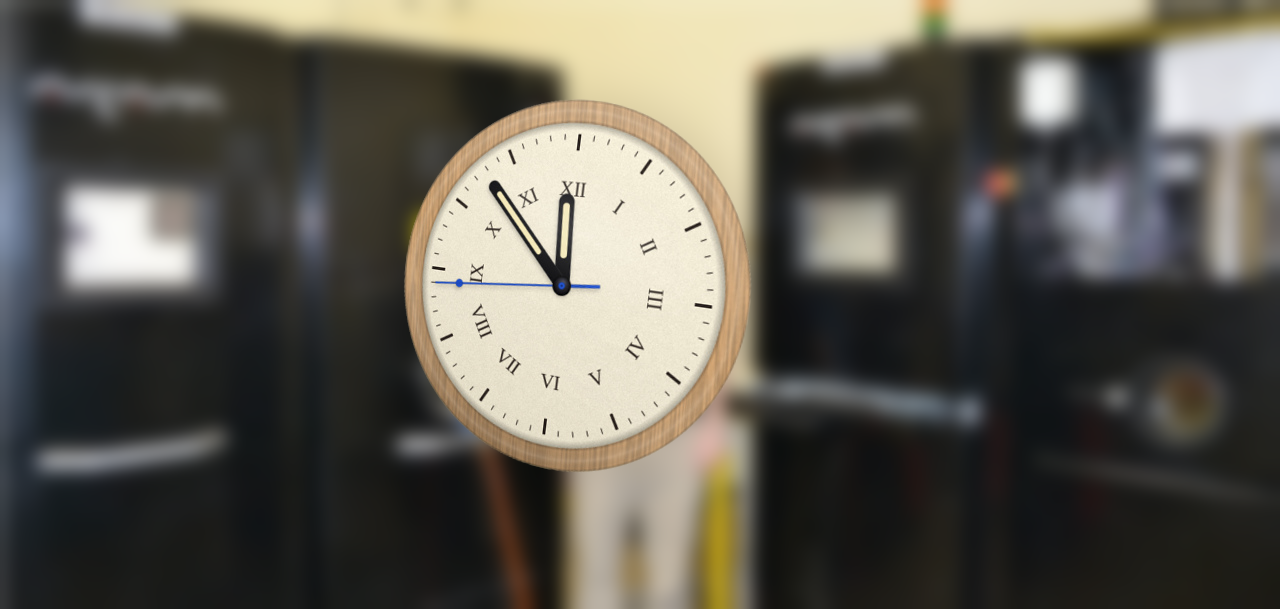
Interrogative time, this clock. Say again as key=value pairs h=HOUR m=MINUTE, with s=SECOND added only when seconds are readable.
h=11 m=52 s=44
